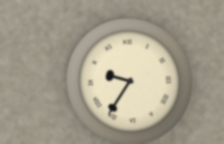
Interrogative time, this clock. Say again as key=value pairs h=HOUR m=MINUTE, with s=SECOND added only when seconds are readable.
h=9 m=36
